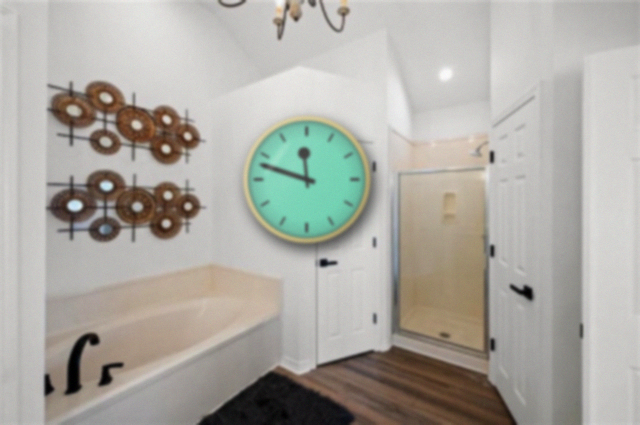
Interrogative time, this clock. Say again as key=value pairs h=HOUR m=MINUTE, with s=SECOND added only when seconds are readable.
h=11 m=48
